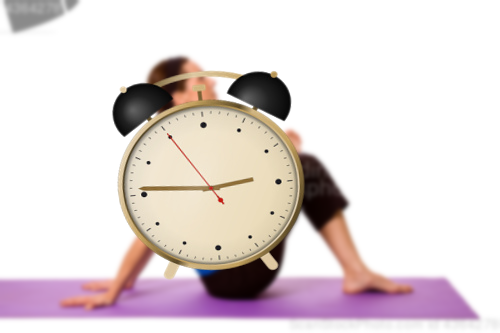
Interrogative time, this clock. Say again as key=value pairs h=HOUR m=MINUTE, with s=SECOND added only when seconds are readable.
h=2 m=45 s=55
